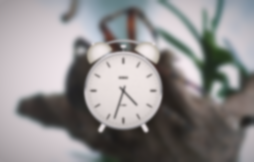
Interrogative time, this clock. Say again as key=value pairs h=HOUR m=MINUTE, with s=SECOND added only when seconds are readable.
h=4 m=33
